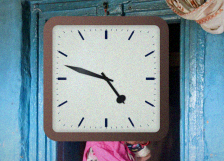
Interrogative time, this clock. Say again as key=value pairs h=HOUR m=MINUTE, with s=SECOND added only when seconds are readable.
h=4 m=48
